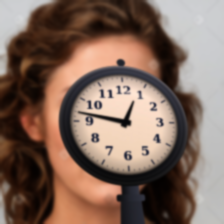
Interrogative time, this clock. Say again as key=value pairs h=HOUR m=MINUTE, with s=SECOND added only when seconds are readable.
h=12 m=47
